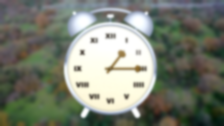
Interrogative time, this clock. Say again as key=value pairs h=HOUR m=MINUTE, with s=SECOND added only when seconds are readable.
h=1 m=15
